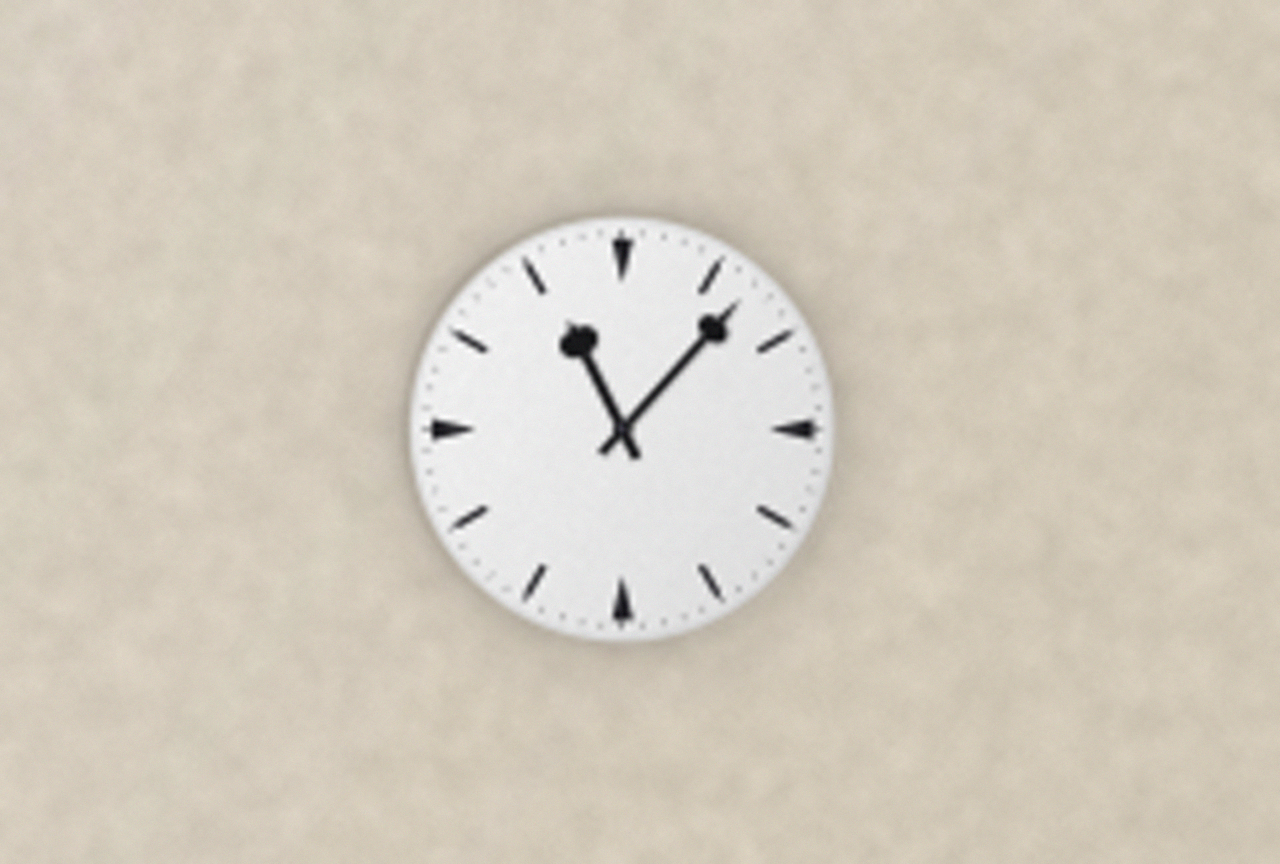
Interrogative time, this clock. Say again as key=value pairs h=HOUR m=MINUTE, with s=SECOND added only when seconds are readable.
h=11 m=7
